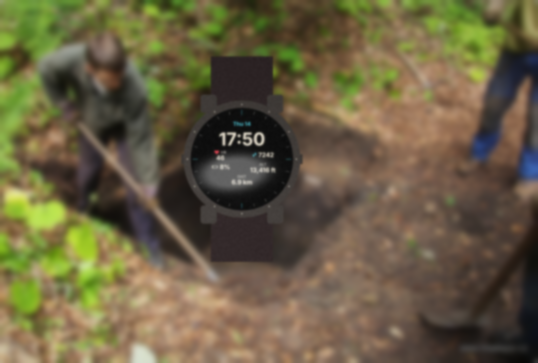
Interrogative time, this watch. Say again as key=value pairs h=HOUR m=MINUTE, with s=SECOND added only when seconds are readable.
h=17 m=50
